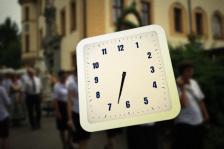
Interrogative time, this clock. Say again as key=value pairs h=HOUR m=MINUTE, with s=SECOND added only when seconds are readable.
h=6 m=33
